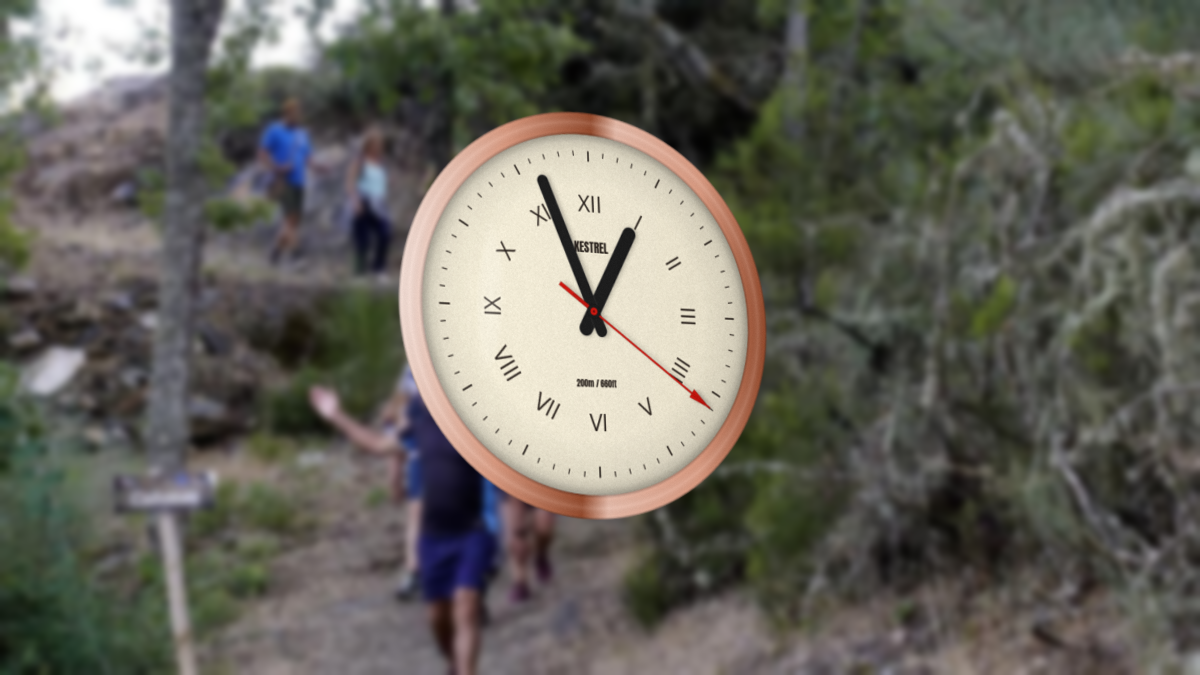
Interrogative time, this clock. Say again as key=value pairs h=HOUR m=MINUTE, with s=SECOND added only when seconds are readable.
h=12 m=56 s=21
